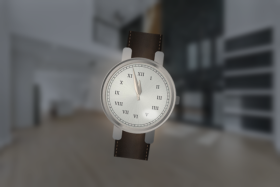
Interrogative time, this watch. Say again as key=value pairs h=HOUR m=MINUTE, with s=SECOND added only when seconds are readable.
h=11 m=57
